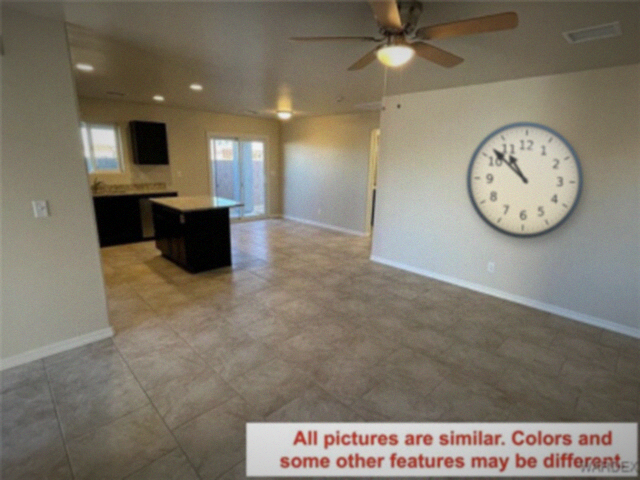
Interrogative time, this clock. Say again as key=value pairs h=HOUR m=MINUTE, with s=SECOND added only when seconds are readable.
h=10 m=52
